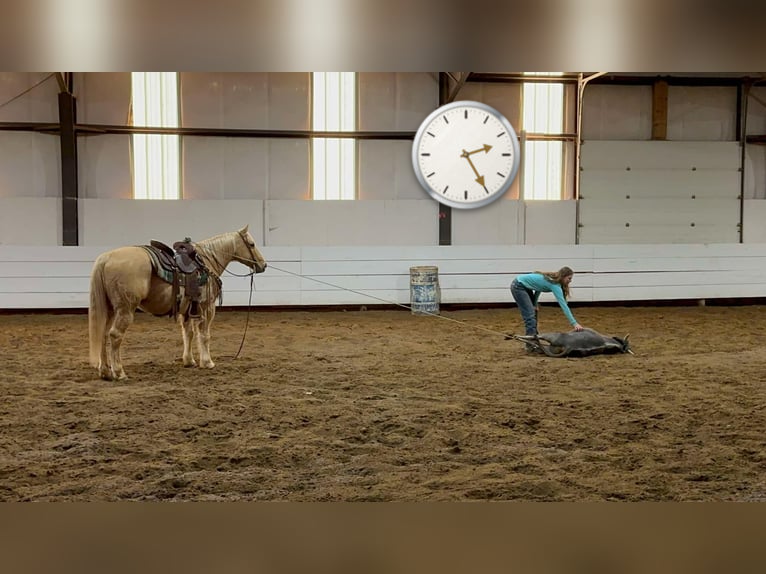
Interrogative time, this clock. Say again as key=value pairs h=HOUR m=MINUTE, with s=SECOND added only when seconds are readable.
h=2 m=25
